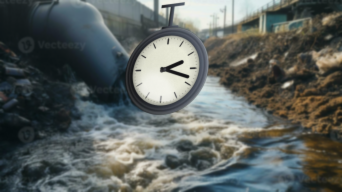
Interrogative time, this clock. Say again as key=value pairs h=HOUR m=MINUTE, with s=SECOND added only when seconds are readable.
h=2 m=18
